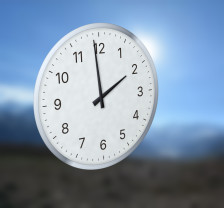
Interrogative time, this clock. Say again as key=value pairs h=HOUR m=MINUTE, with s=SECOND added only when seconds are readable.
h=1 m=59
